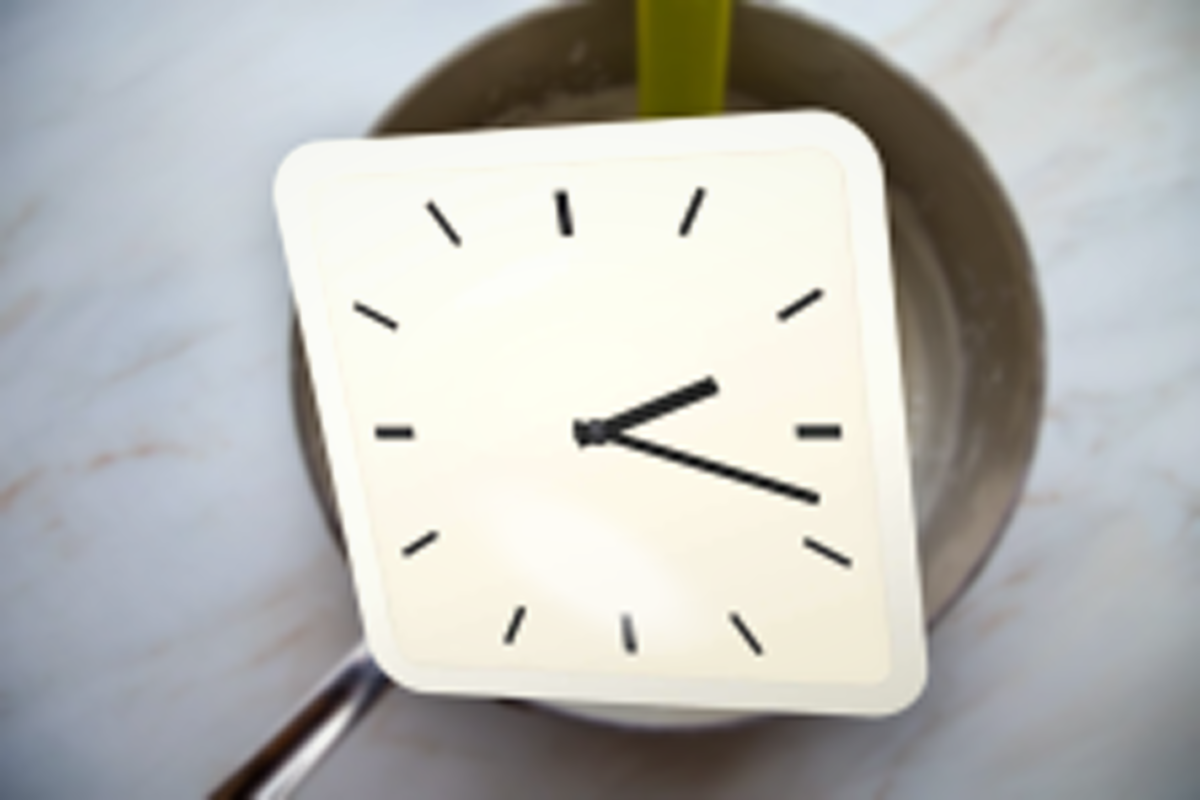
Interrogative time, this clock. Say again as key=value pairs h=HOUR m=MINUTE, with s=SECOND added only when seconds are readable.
h=2 m=18
